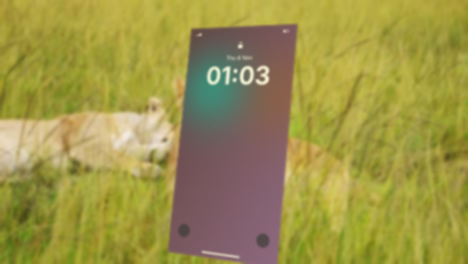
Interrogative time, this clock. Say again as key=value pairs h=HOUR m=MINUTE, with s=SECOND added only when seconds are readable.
h=1 m=3
